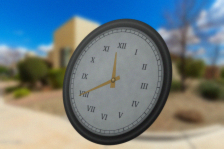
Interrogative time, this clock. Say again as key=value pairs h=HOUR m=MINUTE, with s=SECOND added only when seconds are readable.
h=11 m=40
